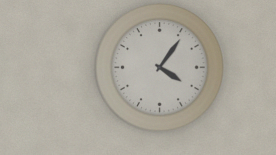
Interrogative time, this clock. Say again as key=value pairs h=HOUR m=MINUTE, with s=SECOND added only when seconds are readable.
h=4 m=6
